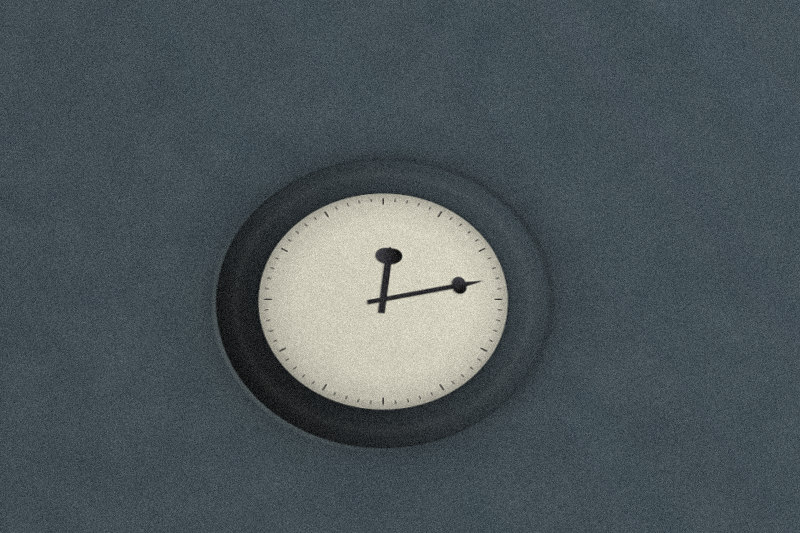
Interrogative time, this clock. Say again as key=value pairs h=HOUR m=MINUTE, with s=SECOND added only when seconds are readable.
h=12 m=13
